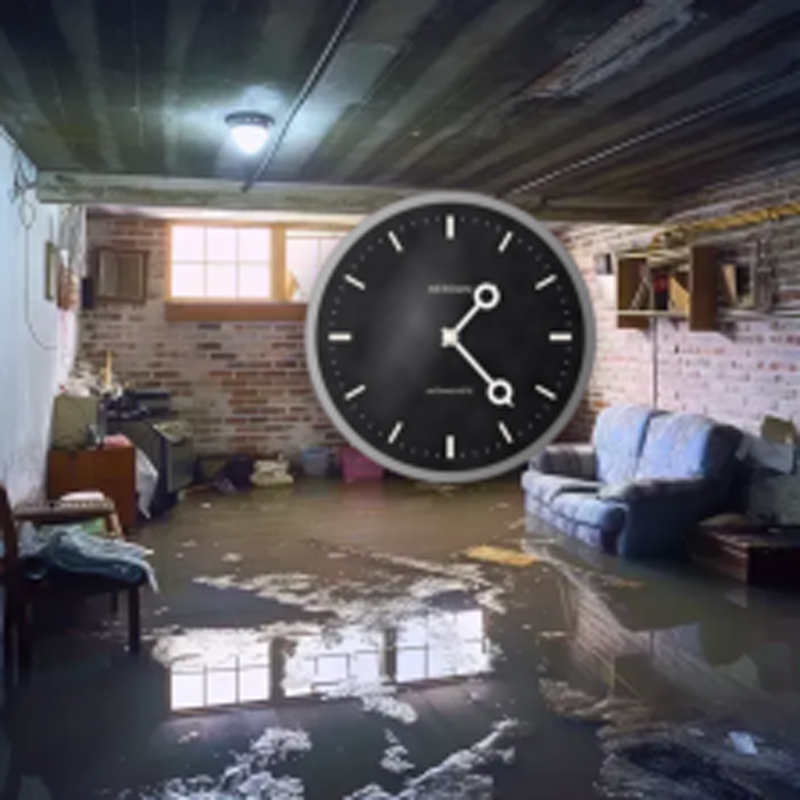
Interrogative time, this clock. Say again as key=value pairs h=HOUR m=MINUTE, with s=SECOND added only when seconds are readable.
h=1 m=23
